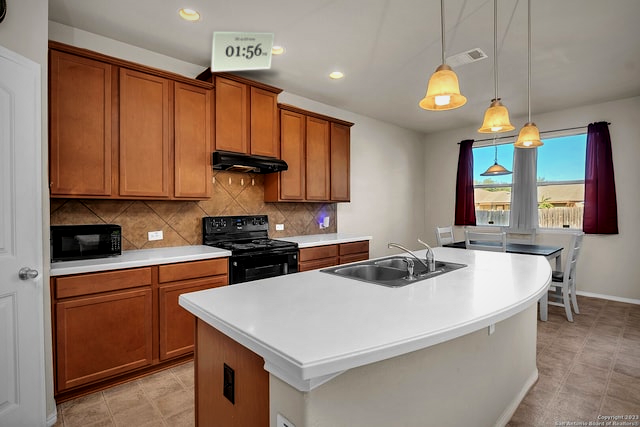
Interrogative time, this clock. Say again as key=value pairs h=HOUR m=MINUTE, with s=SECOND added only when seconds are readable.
h=1 m=56
